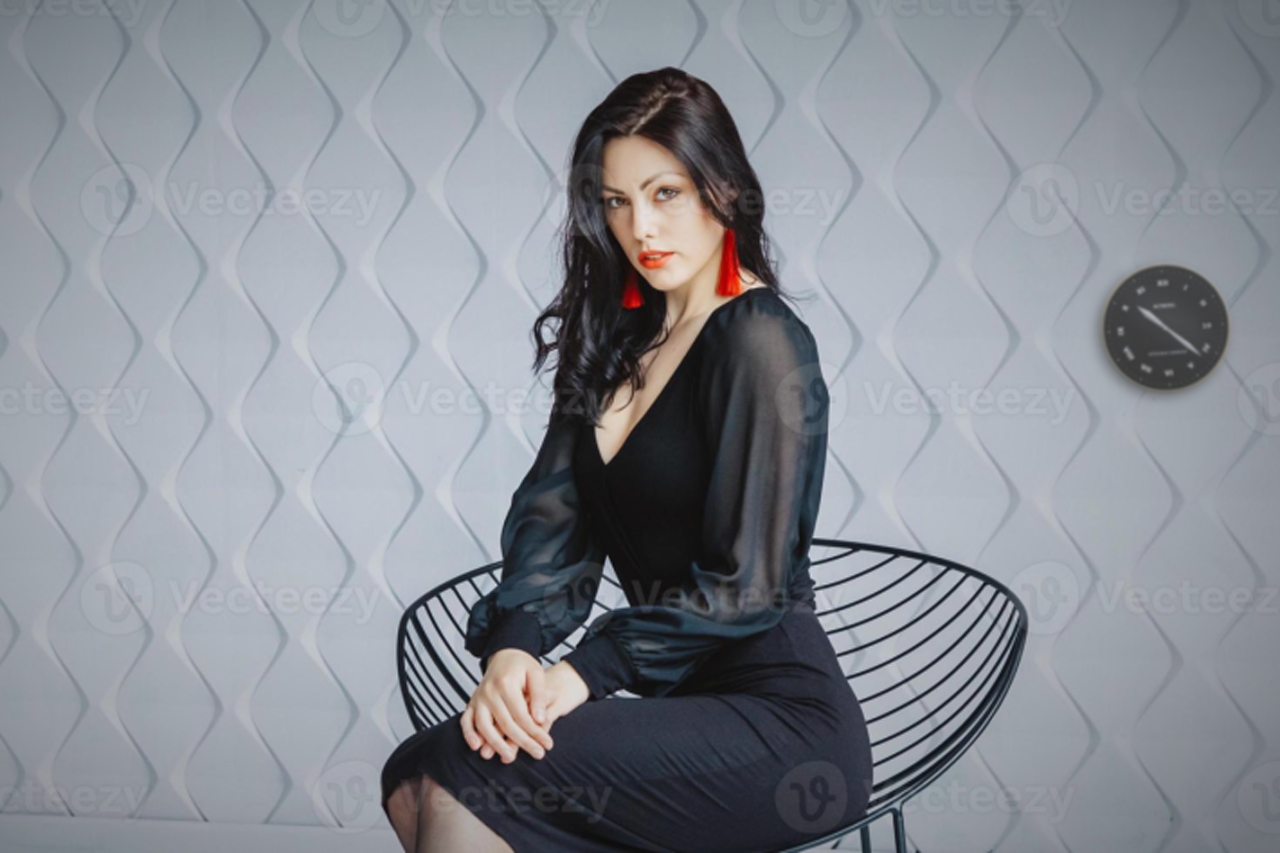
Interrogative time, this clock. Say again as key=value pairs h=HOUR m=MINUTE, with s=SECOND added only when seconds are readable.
h=10 m=22
